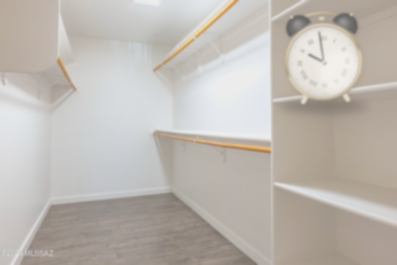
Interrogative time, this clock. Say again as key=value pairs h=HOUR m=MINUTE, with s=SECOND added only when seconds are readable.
h=9 m=59
